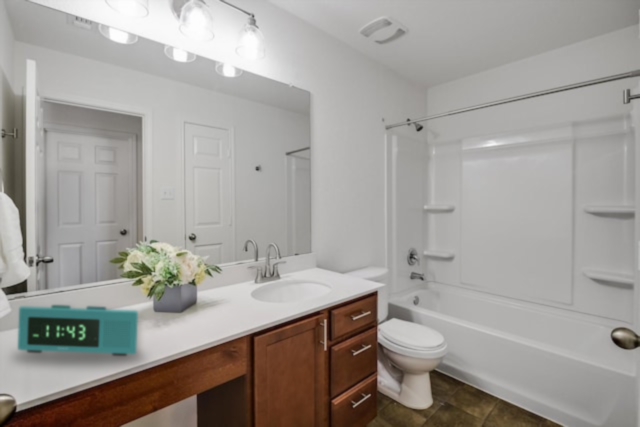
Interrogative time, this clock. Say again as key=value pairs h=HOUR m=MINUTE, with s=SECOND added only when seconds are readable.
h=11 m=43
